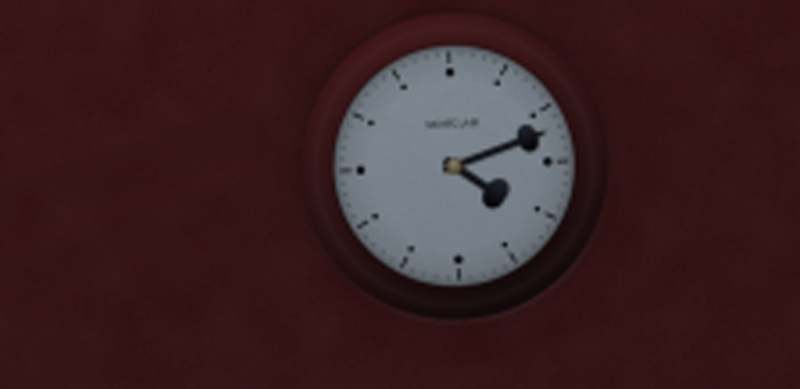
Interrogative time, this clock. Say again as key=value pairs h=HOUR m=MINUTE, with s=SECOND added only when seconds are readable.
h=4 m=12
